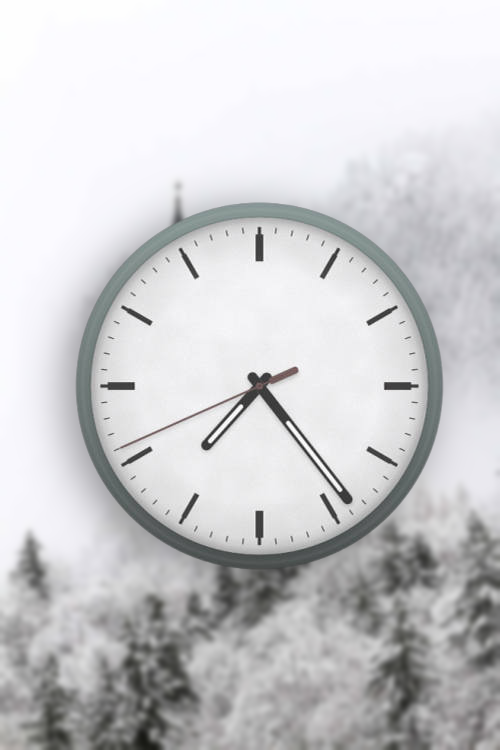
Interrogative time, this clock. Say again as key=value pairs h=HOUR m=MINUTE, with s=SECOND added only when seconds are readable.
h=7 m=23 s=41
